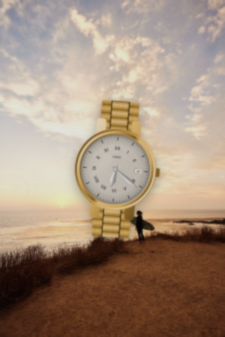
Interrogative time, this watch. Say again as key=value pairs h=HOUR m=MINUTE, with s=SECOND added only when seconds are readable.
h=6 m=21
